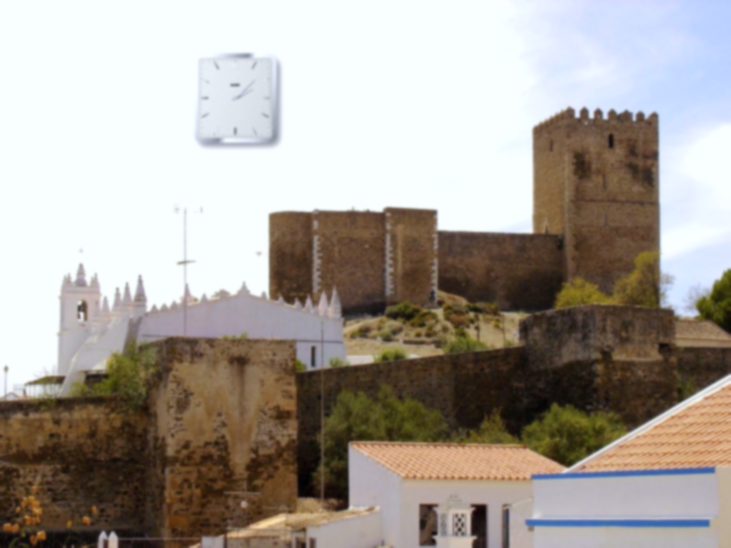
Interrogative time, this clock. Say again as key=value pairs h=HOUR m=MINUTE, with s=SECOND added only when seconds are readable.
h=2 m=8
